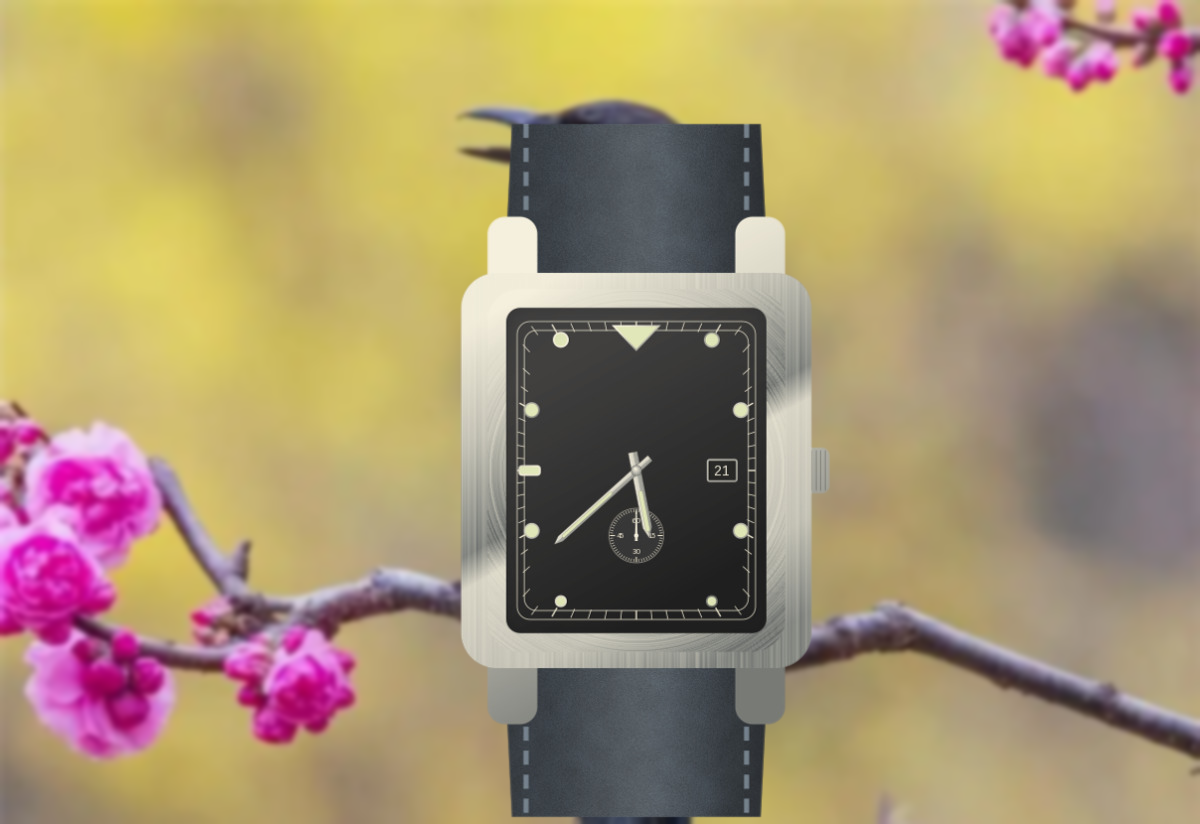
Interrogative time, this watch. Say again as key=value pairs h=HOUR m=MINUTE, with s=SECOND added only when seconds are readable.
h=5 m=38
